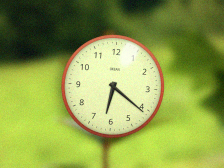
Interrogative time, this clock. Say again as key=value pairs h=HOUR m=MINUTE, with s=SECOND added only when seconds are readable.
h=6 m=21
